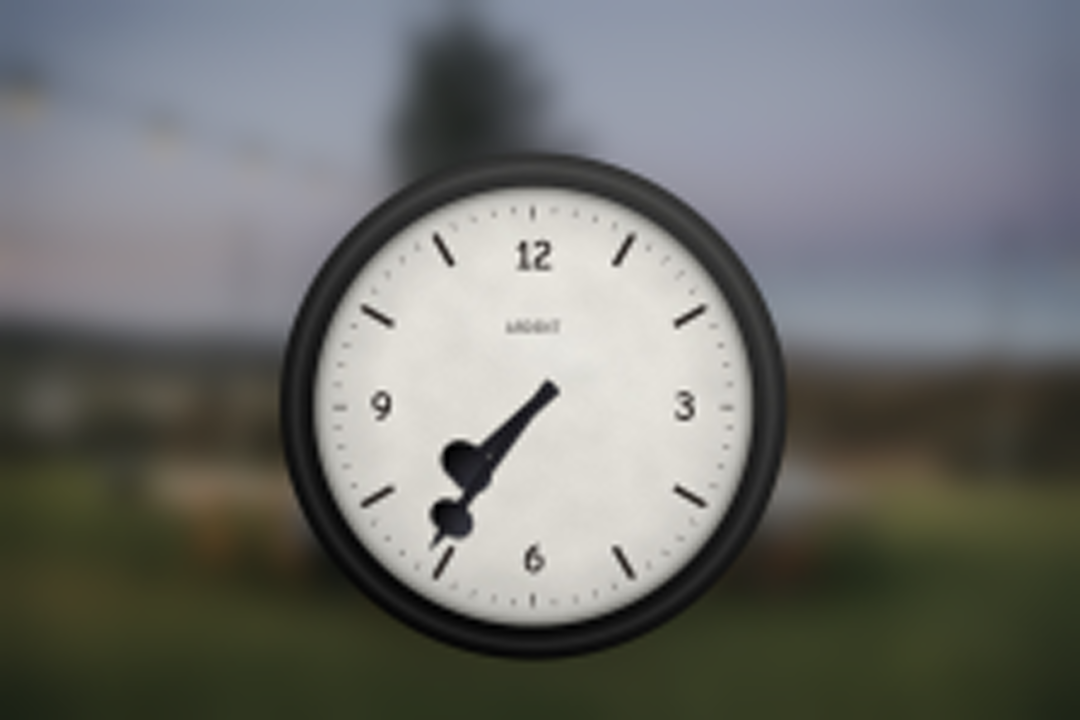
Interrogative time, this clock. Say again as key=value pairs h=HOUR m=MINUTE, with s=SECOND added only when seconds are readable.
h=7 m=36
